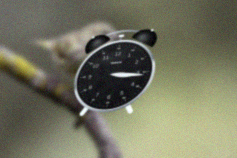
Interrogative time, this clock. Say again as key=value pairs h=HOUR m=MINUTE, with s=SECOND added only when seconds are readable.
h=3 m=16
